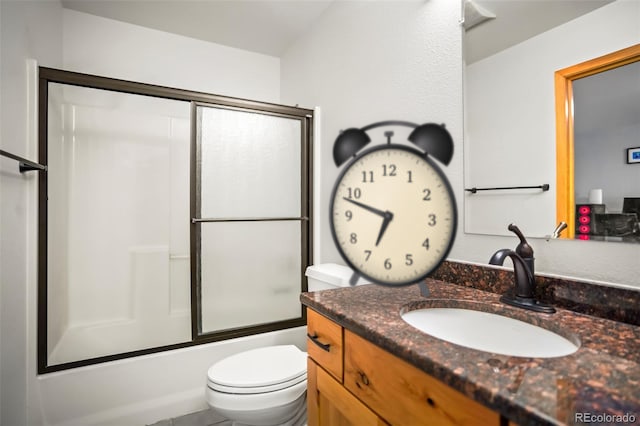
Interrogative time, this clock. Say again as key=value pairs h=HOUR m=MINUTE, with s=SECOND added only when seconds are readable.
h=6 m=48
